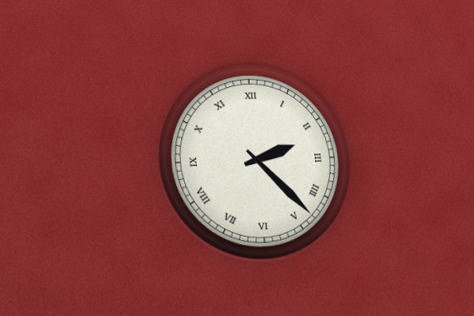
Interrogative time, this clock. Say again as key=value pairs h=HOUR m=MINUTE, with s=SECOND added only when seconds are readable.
h=2 m=23
